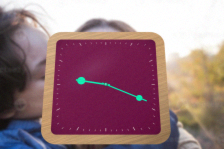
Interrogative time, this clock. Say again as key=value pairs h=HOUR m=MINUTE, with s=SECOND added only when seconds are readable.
h=9 m=19
